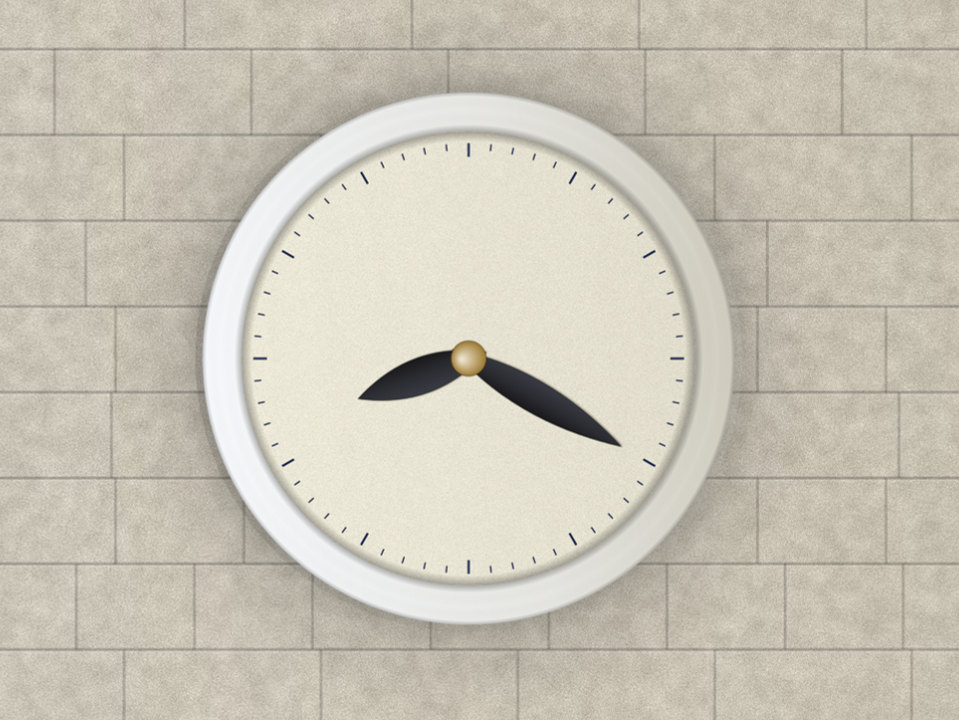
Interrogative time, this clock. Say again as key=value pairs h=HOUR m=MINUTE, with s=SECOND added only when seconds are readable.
h=8 m=20
